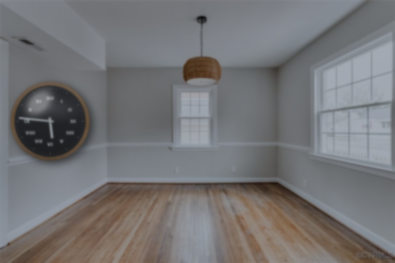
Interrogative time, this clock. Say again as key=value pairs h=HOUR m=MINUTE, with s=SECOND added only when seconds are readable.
h=5 m=46
